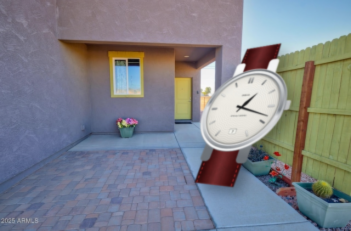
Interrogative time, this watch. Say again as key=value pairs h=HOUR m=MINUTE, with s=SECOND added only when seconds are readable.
h=1 m=18
